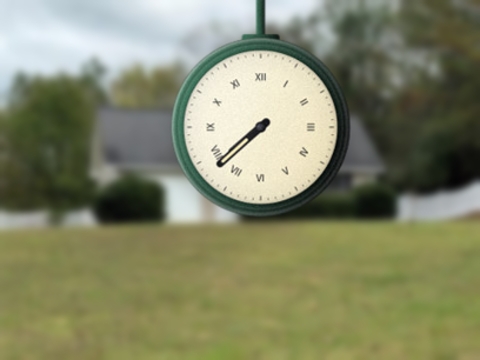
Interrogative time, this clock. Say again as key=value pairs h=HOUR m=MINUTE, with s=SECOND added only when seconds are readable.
h=7 m=38
